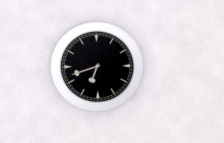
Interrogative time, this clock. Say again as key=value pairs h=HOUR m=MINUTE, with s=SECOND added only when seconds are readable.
h=6 m=42
